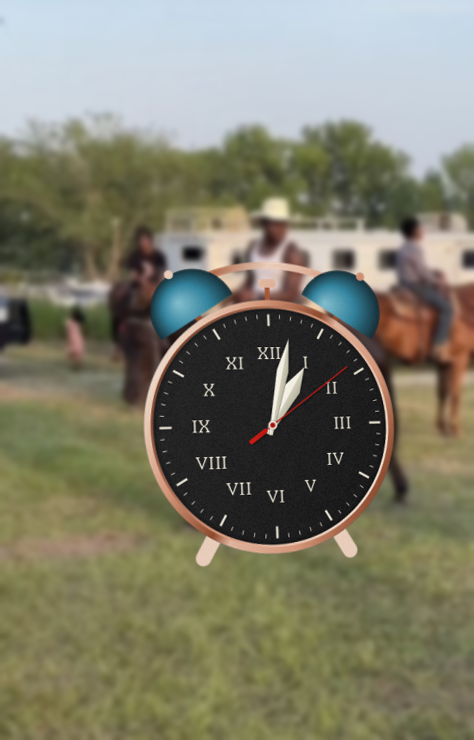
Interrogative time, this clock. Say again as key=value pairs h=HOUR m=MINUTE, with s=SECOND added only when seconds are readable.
h=1 m=2 s=9
